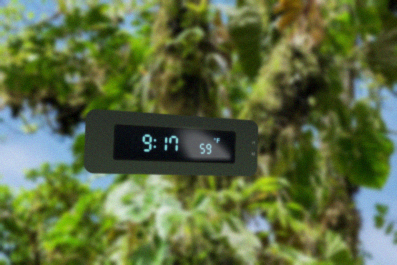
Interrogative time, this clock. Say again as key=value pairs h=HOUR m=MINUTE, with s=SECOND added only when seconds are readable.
h=9 m=17
